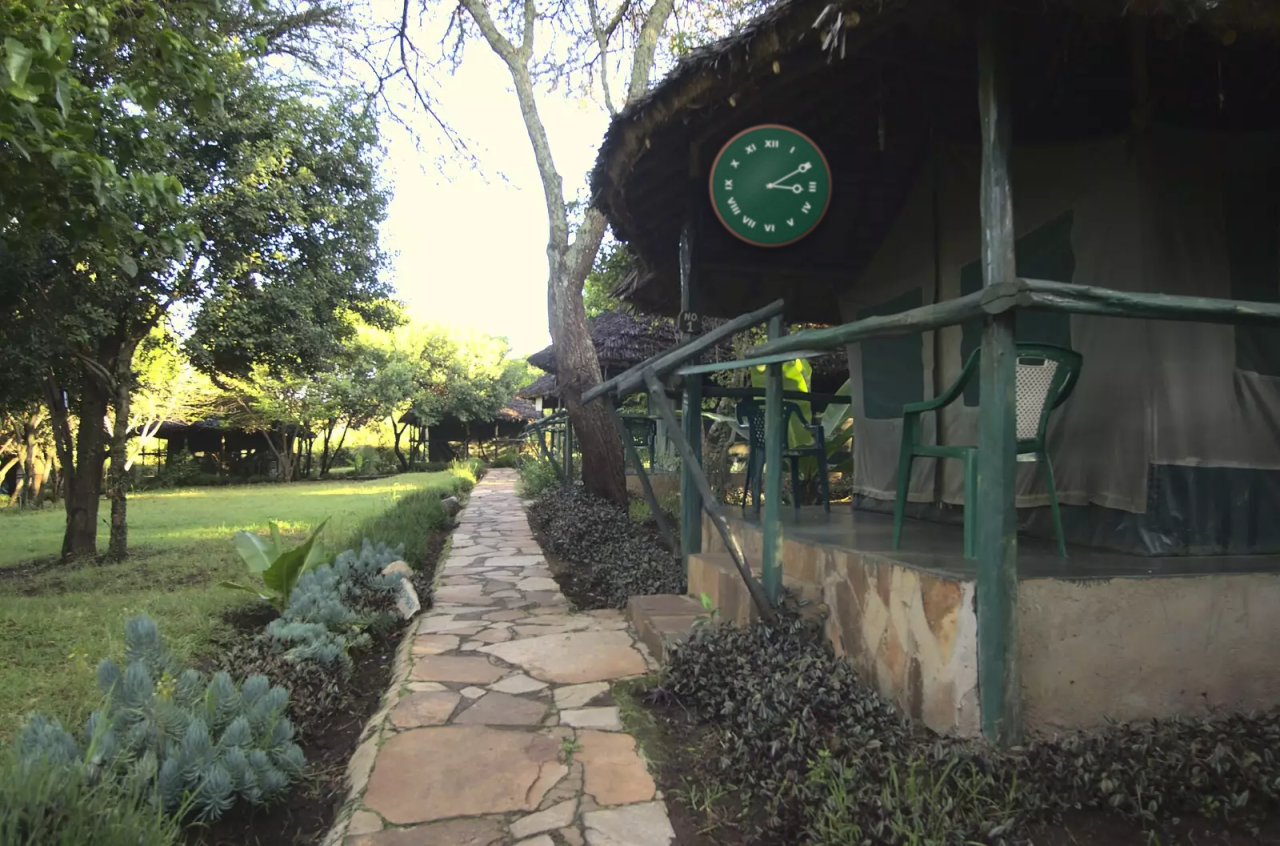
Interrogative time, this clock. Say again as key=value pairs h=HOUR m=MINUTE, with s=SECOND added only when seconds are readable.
h=3 m=10
